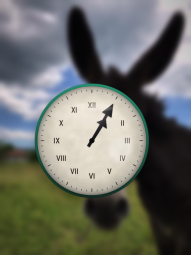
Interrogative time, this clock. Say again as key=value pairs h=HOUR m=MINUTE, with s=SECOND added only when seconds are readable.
h=1 m=5
